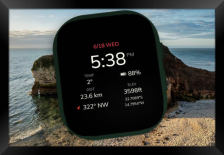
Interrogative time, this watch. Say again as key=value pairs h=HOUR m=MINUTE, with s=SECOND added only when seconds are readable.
h=5 m=38
